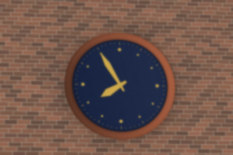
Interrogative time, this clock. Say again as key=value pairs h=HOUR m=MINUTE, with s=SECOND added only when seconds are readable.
h=7 m=55
